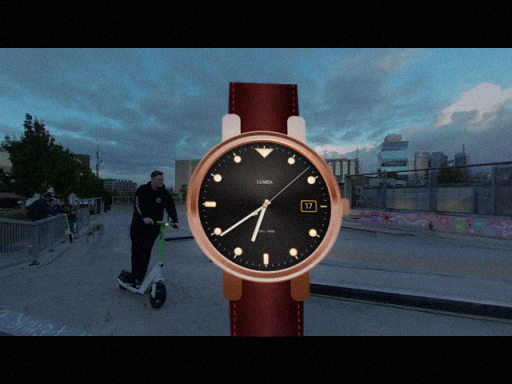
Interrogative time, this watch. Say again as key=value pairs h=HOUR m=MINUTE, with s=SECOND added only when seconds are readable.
h=6 m=39 s=8
